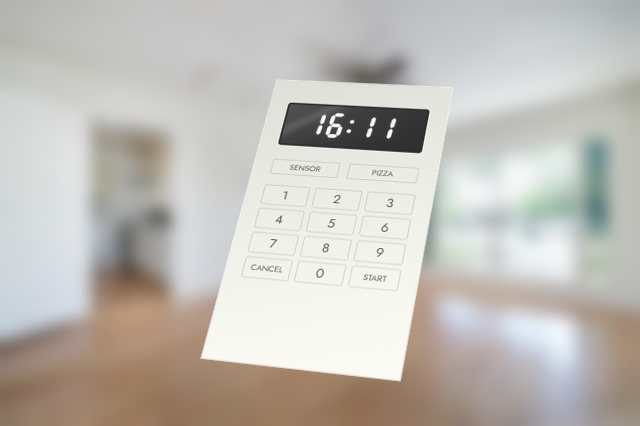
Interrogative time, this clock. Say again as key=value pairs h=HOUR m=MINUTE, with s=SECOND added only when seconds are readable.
h=16 m=11
